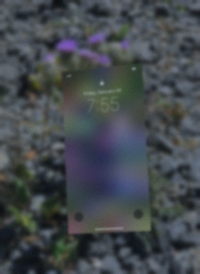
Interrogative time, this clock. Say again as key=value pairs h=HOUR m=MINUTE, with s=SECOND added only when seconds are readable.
h=7 m=55
